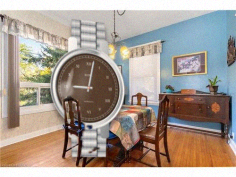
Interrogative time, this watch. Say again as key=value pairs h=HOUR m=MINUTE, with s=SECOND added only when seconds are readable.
h=9 m=2
